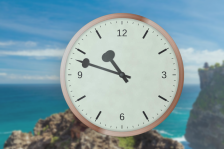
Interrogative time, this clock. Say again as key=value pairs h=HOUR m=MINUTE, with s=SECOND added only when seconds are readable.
h=10 m=48
